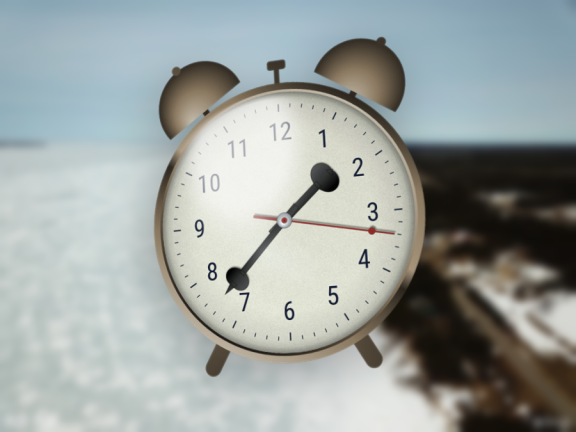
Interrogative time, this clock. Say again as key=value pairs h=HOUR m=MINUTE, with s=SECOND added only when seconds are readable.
h=1 m=37 s=17
